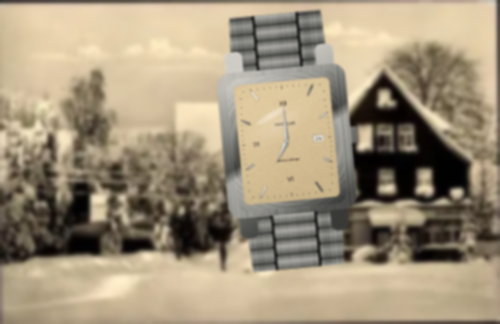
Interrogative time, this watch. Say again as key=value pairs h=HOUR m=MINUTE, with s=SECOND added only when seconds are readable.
h=7 m=0
